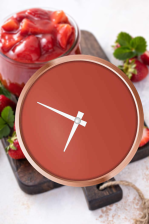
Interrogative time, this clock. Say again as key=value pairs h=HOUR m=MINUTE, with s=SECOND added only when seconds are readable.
h=6 m=49
